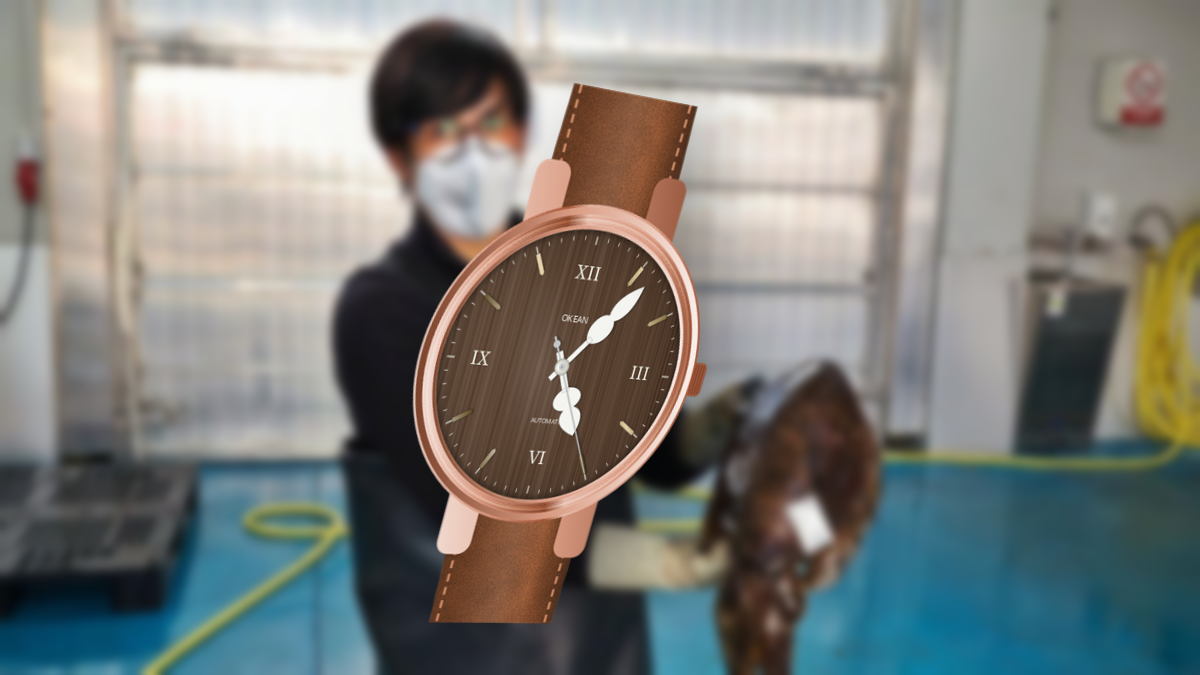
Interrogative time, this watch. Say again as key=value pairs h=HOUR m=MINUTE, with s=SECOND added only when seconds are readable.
h=5 m=6 s=25
